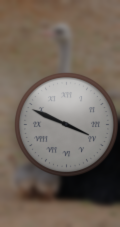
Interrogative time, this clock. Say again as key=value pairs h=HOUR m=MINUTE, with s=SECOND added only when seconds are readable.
h=3 m=49
